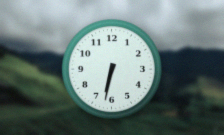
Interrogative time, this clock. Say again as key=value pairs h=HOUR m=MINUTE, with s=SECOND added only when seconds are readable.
h=6 m=32
